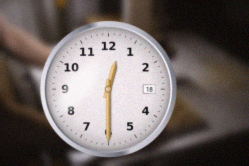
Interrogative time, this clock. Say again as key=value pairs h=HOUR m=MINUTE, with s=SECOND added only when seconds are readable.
h=12 m=30
